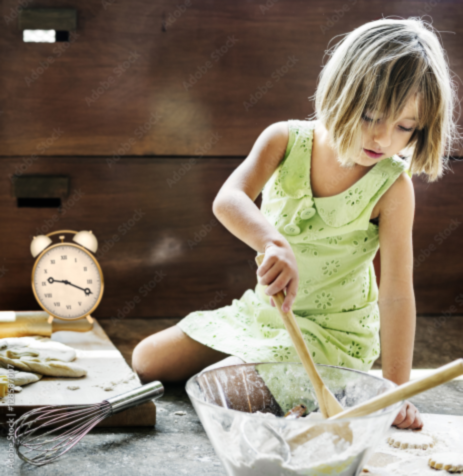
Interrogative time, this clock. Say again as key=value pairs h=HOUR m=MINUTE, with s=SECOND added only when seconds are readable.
h=9 m=19
